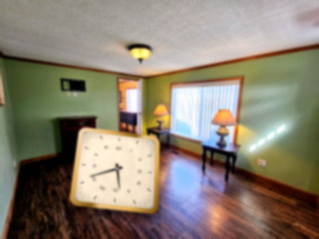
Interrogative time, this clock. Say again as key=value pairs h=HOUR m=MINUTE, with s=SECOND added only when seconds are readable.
h=5 m=41
